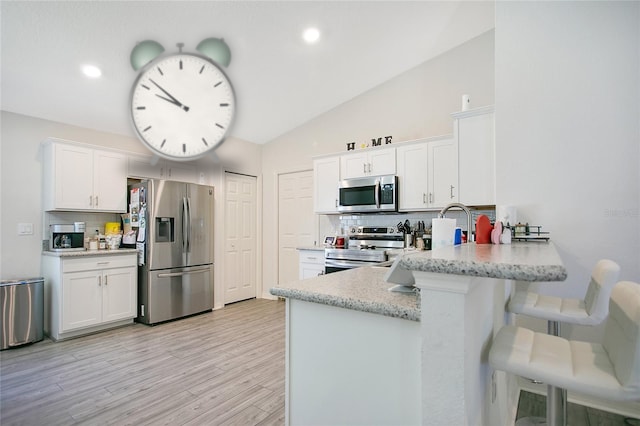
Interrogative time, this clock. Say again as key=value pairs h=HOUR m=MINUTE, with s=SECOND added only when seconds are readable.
h=9 m=52
